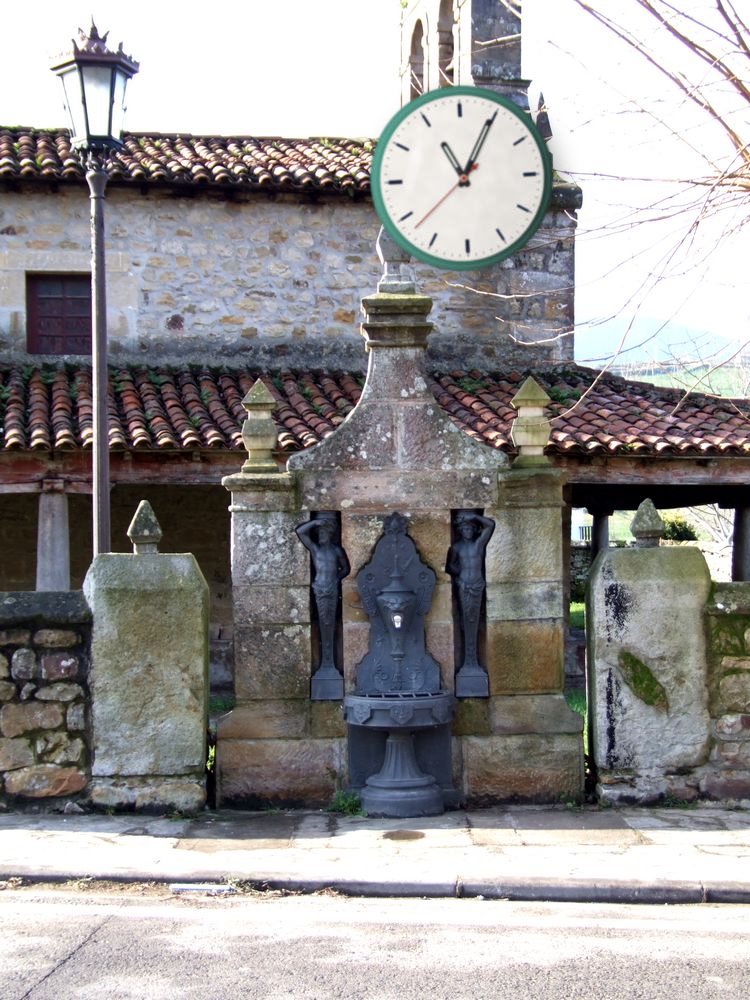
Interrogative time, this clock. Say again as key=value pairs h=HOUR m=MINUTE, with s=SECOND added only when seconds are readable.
h=11 m=4 s=38
